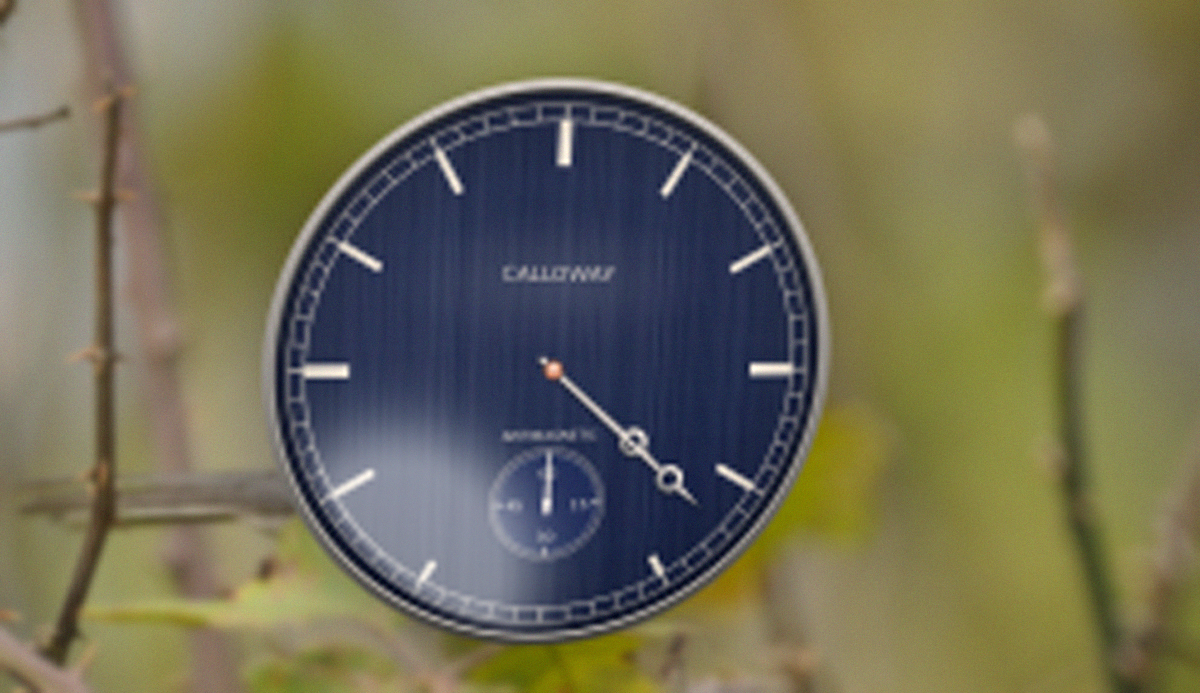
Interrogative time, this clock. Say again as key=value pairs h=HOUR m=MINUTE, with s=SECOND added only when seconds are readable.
h=4 m=22
